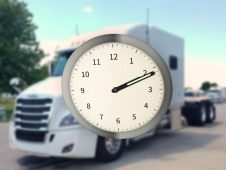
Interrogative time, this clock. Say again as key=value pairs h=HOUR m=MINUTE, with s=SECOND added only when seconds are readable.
h=2 m=11
